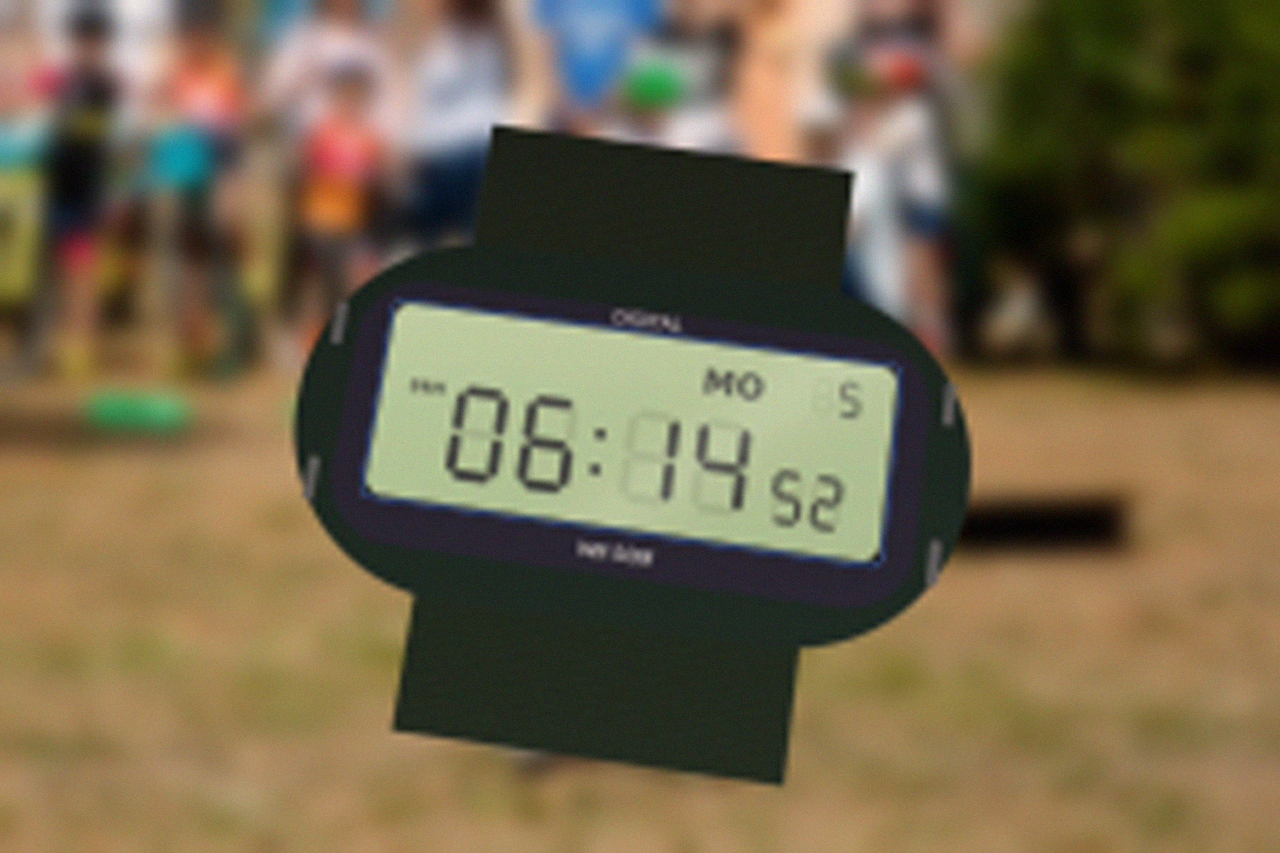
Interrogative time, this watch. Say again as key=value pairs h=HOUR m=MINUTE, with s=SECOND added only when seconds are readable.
h=6 m=14 s=52
